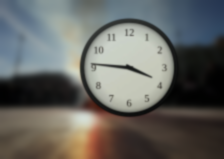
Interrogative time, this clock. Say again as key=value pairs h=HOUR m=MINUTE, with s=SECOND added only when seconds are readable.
h=3 m=46
